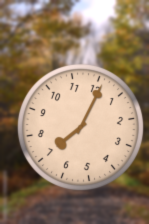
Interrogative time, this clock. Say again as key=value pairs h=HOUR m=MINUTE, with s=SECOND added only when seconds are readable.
h=7 m=1
